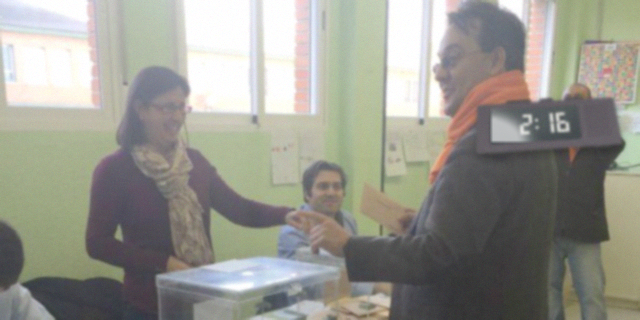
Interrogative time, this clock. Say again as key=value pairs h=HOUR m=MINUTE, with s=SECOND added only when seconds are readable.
h=2 m=16
